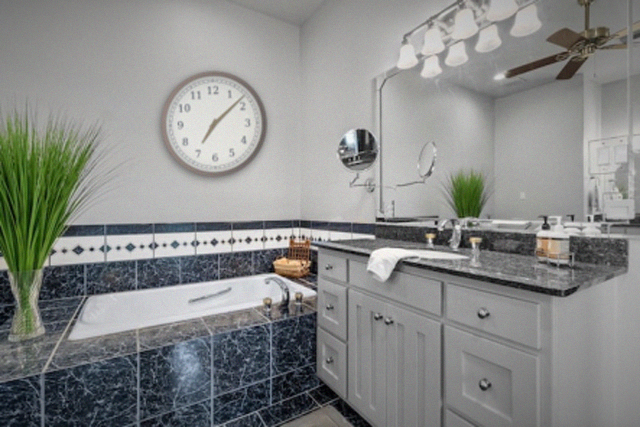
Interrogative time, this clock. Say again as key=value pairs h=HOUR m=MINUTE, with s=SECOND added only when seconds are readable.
h=7 m=8
